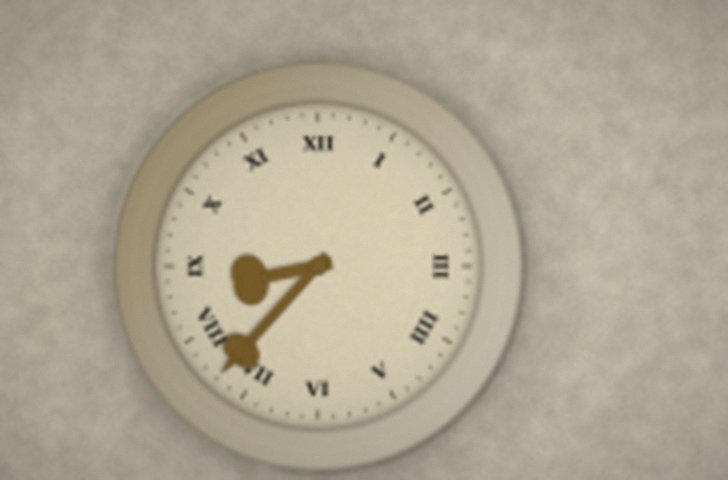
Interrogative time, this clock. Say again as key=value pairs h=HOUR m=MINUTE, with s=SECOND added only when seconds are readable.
h=8 m=37
